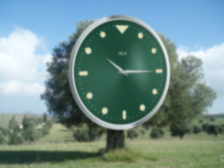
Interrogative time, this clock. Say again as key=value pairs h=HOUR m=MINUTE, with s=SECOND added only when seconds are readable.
h=10 m=15
